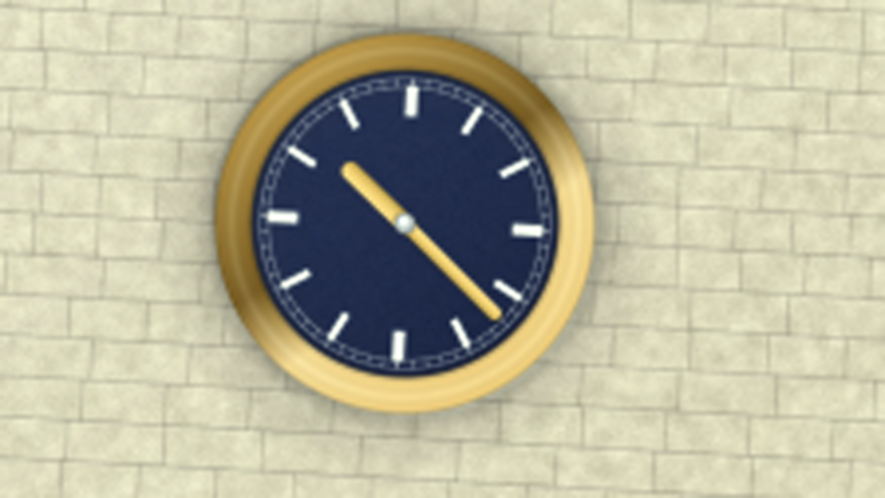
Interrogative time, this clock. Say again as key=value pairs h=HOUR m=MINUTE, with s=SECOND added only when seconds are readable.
h=10 m=22
